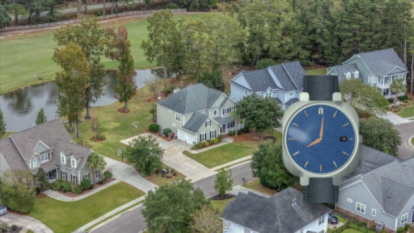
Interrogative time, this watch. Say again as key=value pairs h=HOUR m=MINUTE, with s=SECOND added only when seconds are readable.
h=8 m=1
